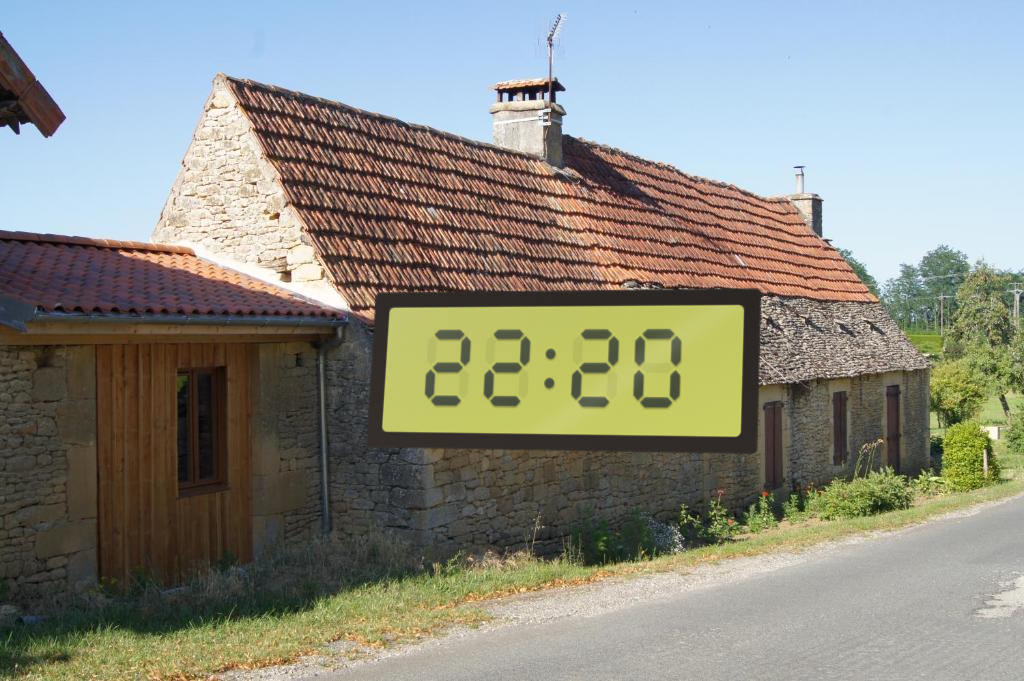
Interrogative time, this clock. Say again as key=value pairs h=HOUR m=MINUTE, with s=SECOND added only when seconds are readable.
h=22 m=20
